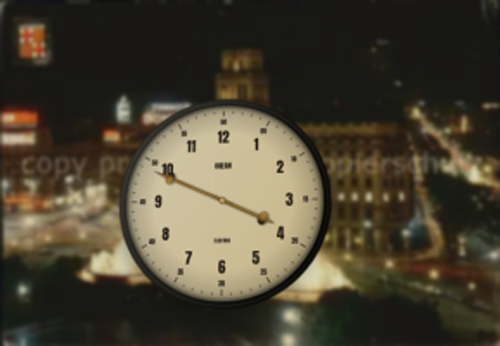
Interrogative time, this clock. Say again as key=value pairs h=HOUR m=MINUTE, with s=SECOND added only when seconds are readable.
h=3 m=49
